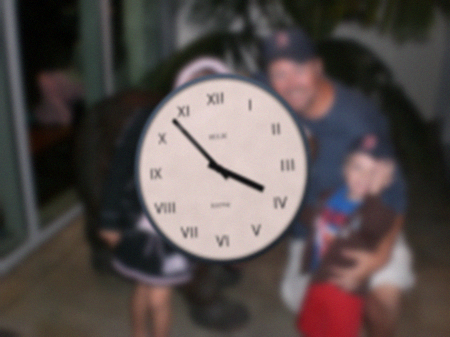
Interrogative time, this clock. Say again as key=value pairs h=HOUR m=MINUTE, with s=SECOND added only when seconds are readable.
h=3 m=53
